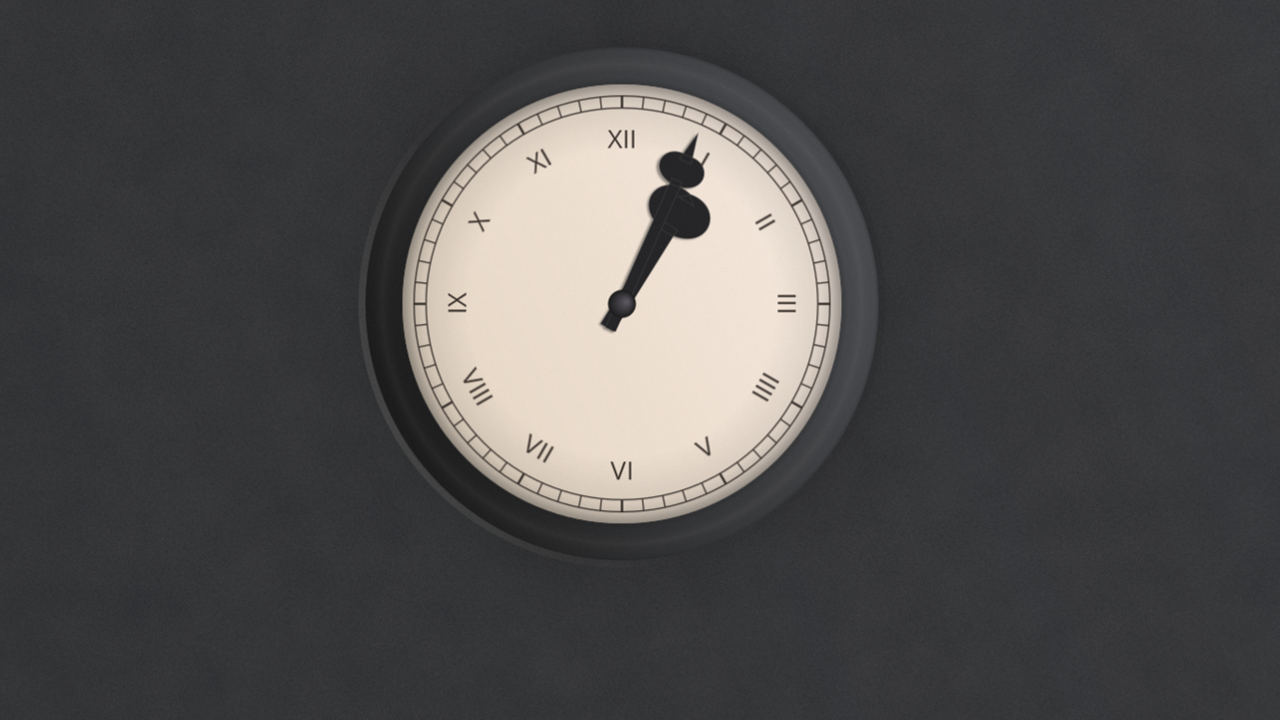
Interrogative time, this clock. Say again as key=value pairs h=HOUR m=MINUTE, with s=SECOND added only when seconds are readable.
h=1 m=4
